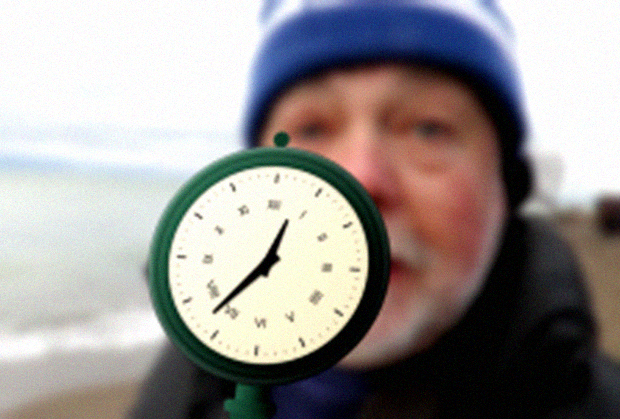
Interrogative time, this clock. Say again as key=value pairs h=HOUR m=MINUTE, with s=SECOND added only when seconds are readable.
h=12 m=37
